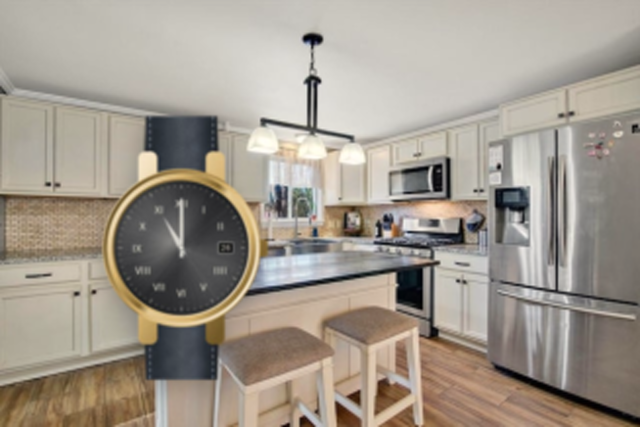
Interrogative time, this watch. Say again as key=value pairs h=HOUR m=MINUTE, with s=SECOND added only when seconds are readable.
h=11 m=0
